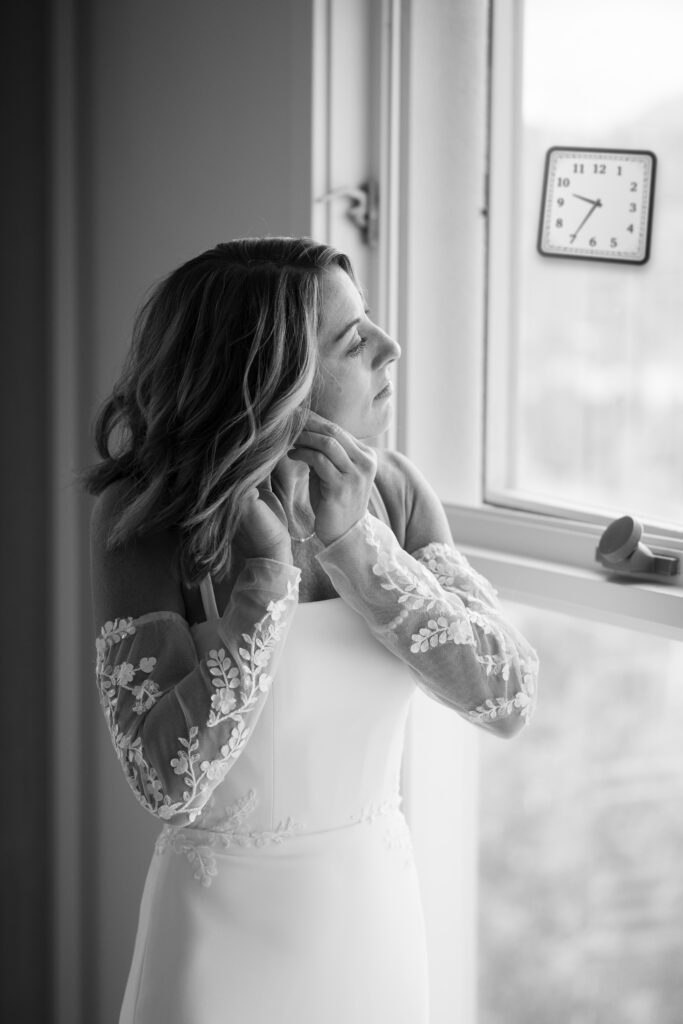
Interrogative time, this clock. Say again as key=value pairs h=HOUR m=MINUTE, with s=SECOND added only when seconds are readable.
h=9 m=35
